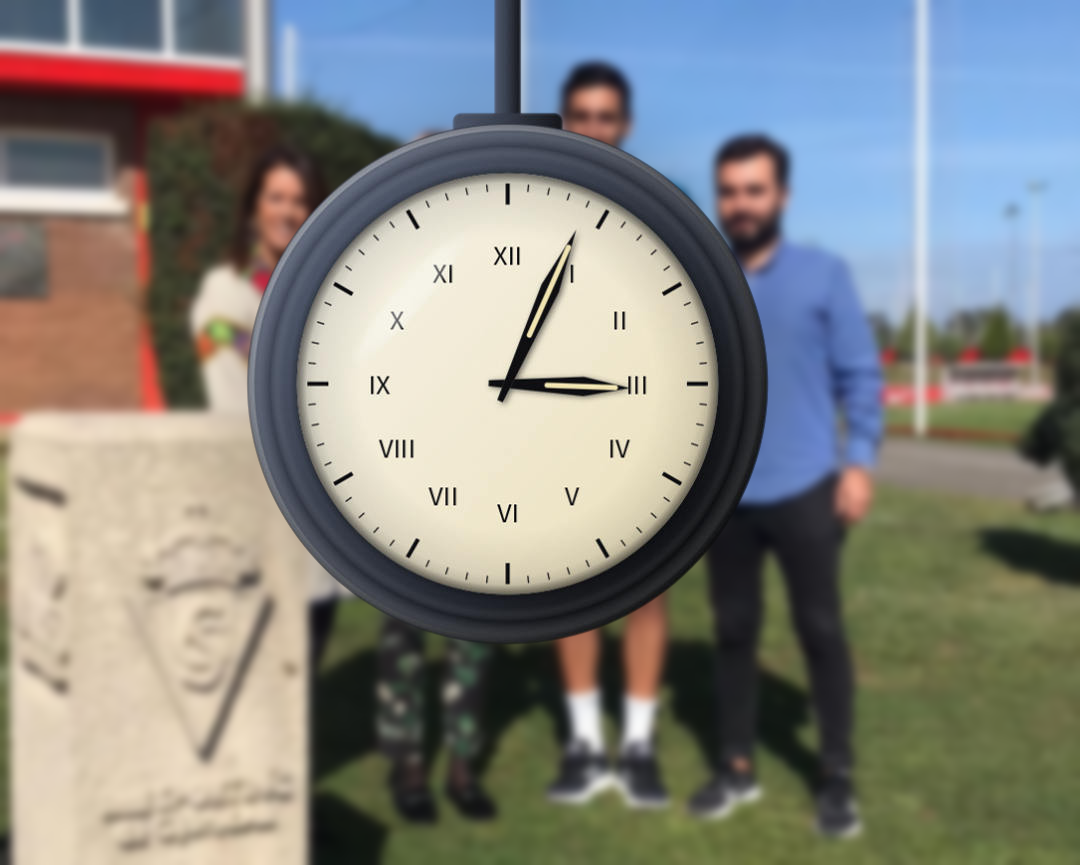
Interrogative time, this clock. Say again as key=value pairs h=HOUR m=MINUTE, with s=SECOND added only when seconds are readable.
h=3 m=4
